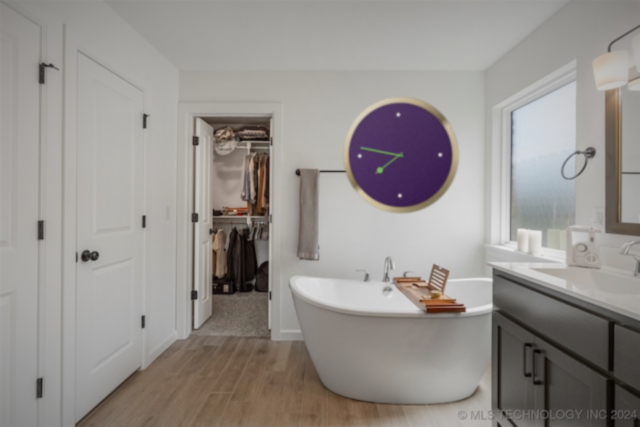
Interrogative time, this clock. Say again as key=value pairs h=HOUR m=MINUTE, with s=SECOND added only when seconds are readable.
h=7 m=47
